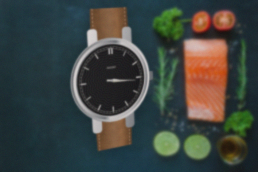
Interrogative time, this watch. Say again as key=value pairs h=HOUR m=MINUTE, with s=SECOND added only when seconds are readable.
h=3 m=16
